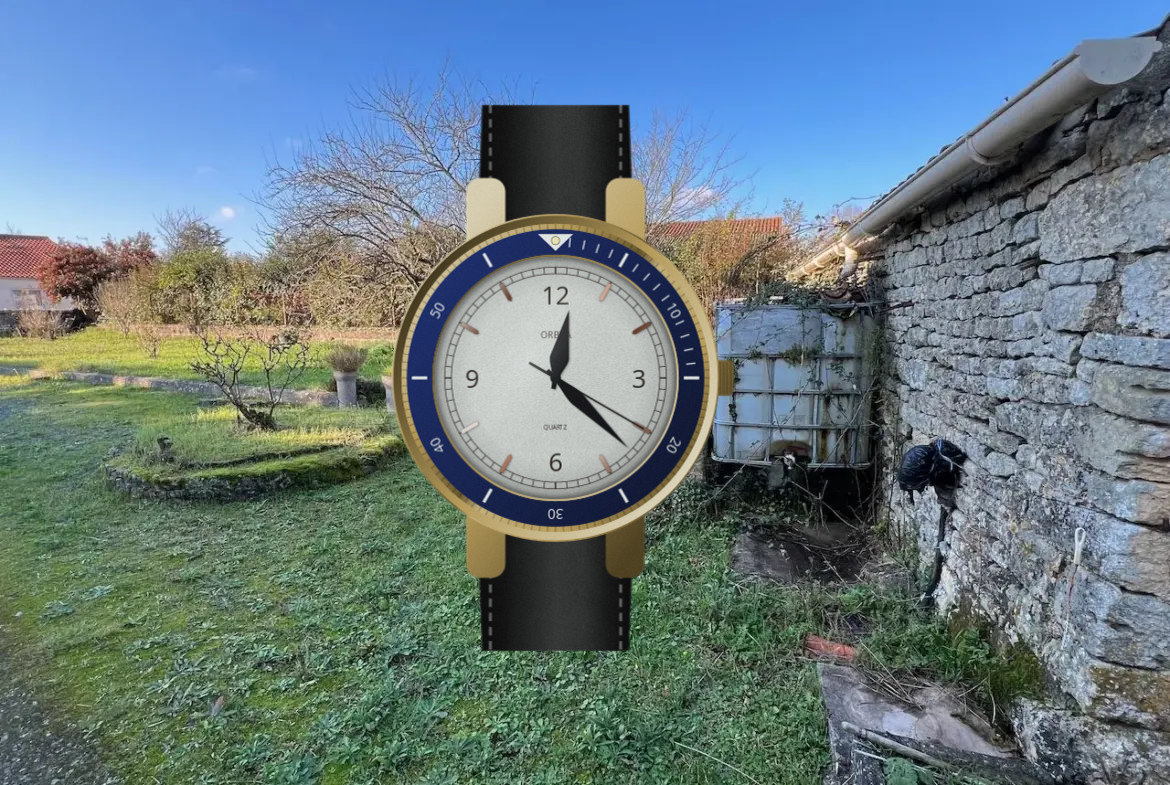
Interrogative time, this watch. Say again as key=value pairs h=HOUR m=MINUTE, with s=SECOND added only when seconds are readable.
h=12 m=22 s=20
